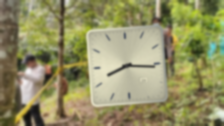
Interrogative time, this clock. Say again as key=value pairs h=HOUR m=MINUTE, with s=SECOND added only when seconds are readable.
h=8 m=16
